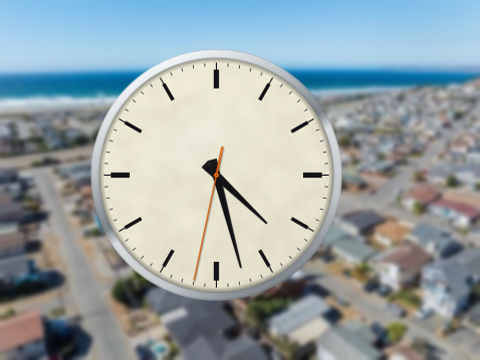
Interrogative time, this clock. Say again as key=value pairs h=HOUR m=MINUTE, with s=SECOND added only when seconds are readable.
h=4 m=27 s=32
